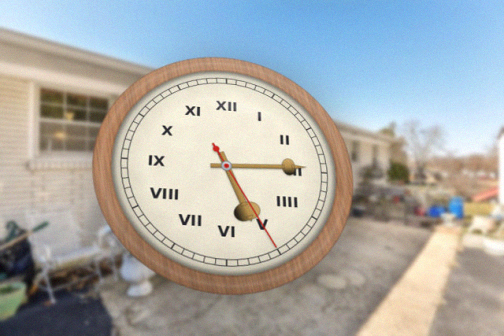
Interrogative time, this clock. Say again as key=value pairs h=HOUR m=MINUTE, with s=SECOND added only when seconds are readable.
h=5 m=14 s=25
